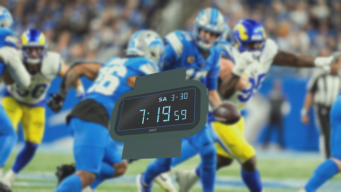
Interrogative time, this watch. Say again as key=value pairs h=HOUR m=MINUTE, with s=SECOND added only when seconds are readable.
h=7 m=19 s=59
